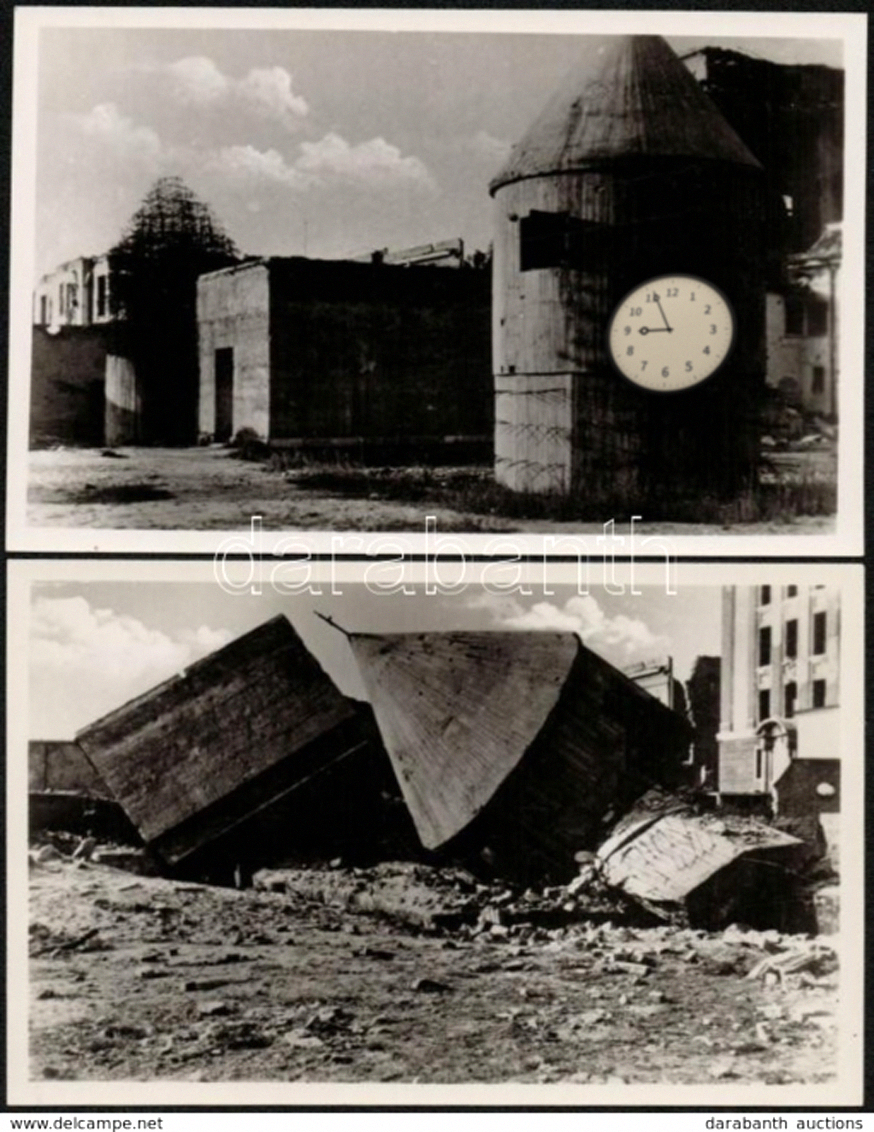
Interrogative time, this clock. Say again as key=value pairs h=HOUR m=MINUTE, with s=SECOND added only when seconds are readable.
h=8 m=56
